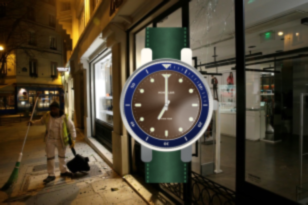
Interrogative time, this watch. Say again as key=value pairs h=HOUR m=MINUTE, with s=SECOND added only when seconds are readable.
h=7 m=0
